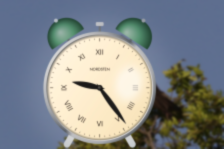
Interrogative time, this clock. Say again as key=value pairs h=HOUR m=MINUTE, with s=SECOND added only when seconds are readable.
h=9 m=24
